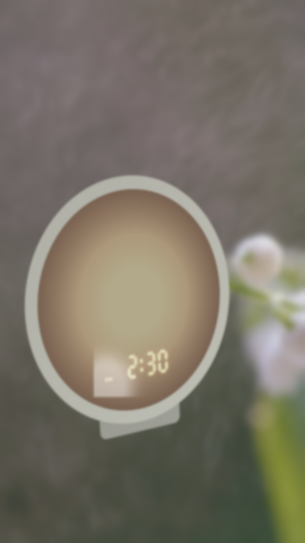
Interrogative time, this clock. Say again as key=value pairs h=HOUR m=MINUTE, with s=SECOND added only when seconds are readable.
h=2 m=30
